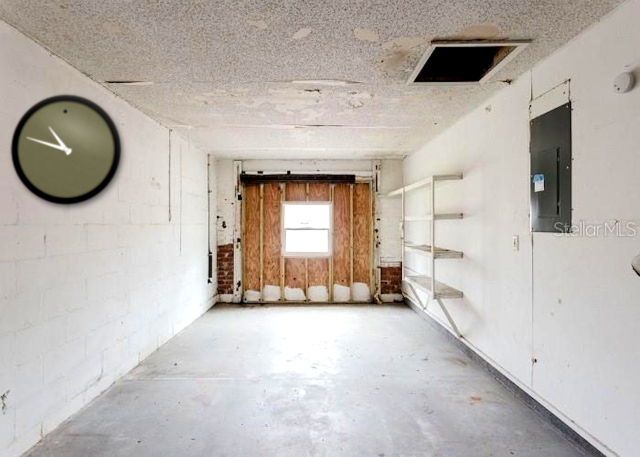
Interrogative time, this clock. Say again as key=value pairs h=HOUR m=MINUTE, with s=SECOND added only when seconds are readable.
h=10 m=48
